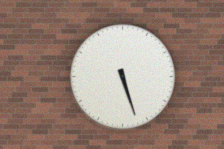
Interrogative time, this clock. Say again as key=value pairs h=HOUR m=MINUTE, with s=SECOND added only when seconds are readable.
h=5 m=27
